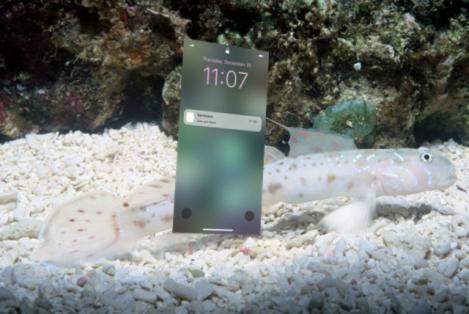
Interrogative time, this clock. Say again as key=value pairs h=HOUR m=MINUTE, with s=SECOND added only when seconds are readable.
h=11 m=7
